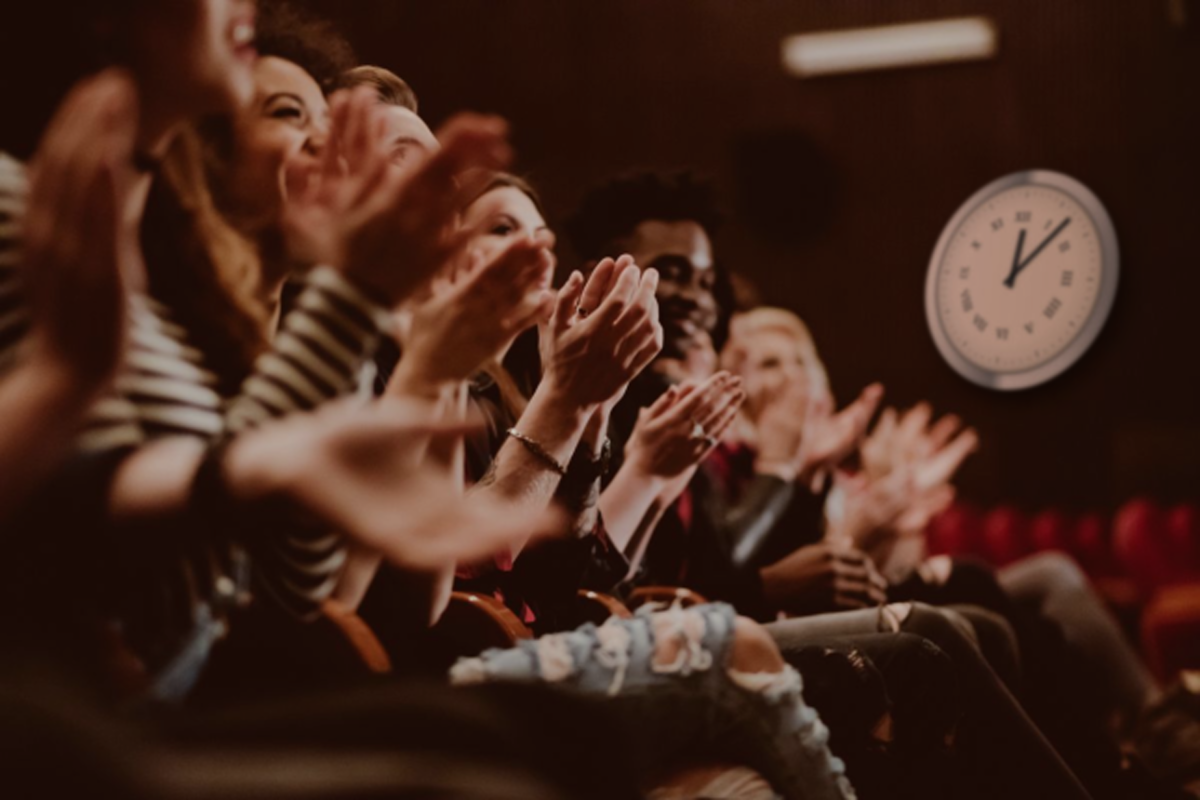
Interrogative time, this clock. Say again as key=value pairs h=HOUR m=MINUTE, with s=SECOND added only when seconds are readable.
h=12 m=7
